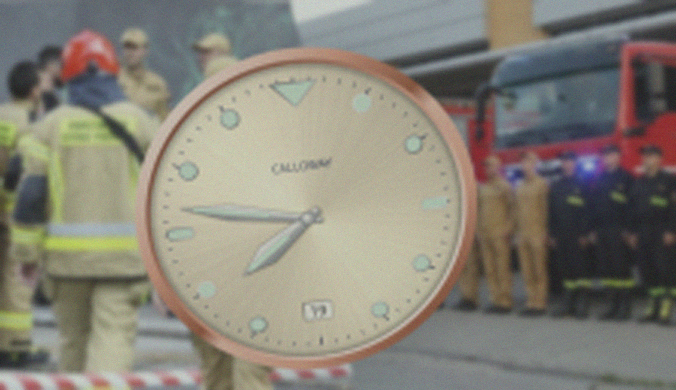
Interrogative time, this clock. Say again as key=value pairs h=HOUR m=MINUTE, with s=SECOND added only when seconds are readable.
h=7 m=47
